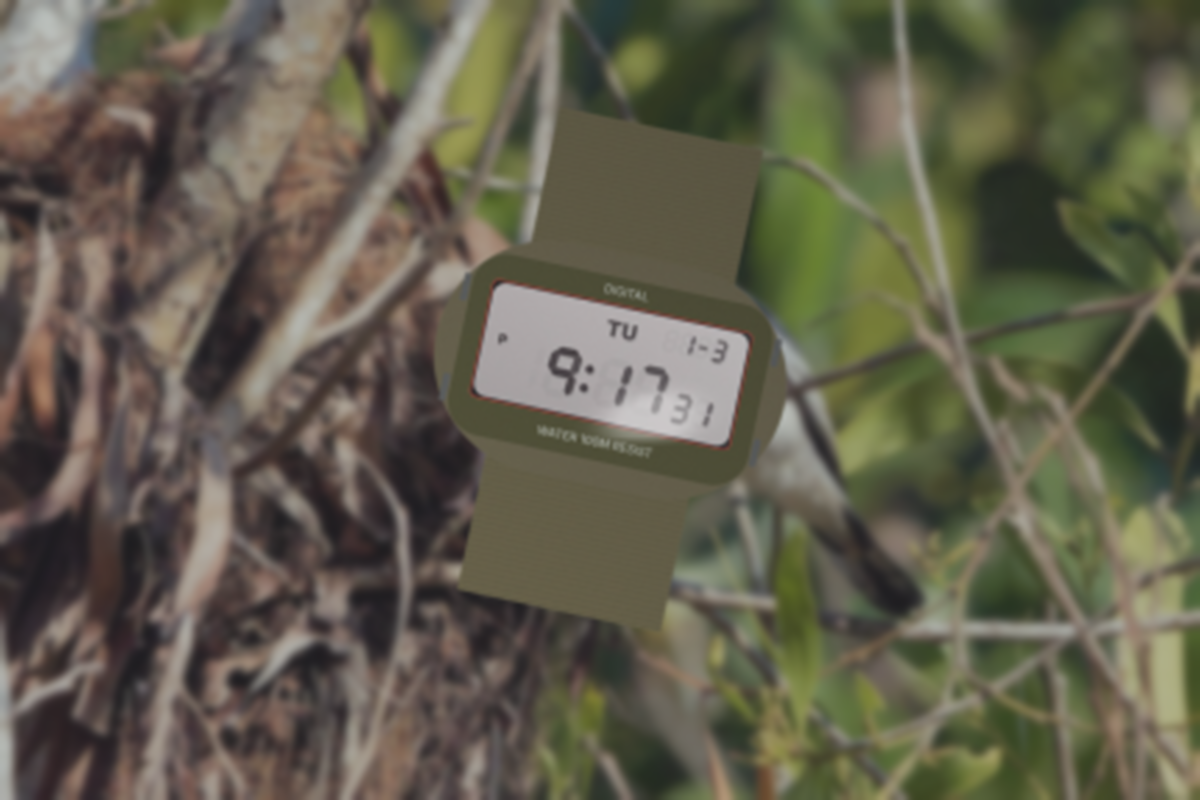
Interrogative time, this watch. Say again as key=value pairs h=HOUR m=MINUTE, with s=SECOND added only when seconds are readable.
h=9 m=17 s=31
